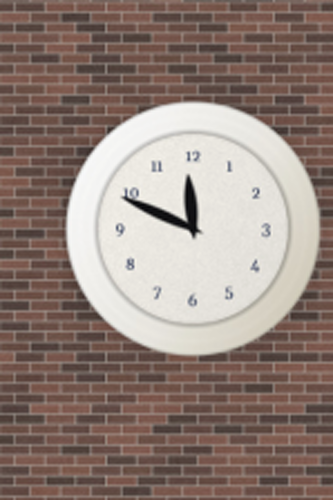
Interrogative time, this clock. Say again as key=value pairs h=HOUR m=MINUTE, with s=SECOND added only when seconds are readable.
h=11 m=49
